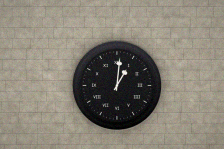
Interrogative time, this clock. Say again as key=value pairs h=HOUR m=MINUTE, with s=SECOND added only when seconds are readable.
h=1 m=1
